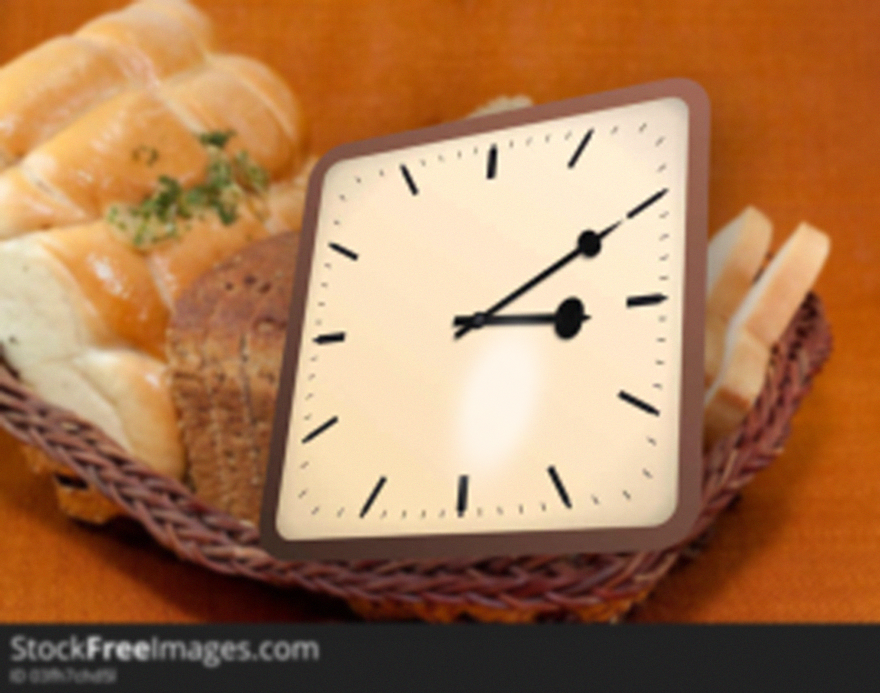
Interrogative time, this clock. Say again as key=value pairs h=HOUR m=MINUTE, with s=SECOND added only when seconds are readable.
h=3 m=10
